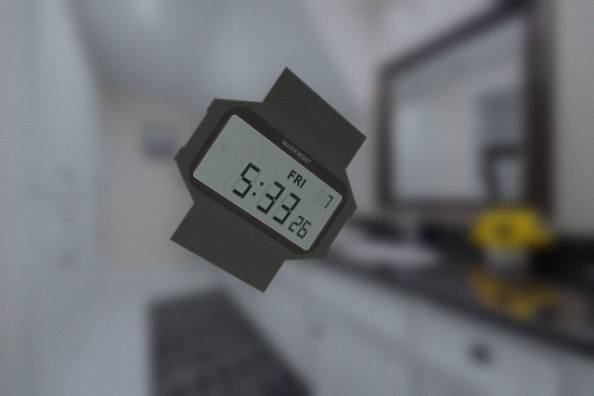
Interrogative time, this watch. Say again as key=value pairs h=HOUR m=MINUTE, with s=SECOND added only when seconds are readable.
h=5 m=33 s=26
